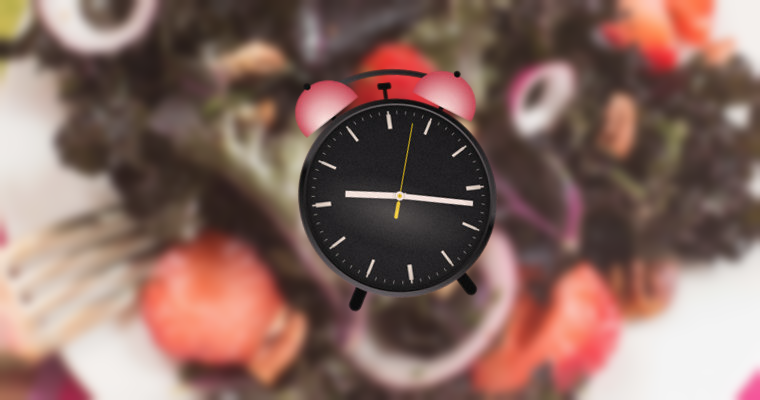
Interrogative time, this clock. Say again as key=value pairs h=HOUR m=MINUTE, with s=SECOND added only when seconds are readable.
h=9 m=17 s=3
